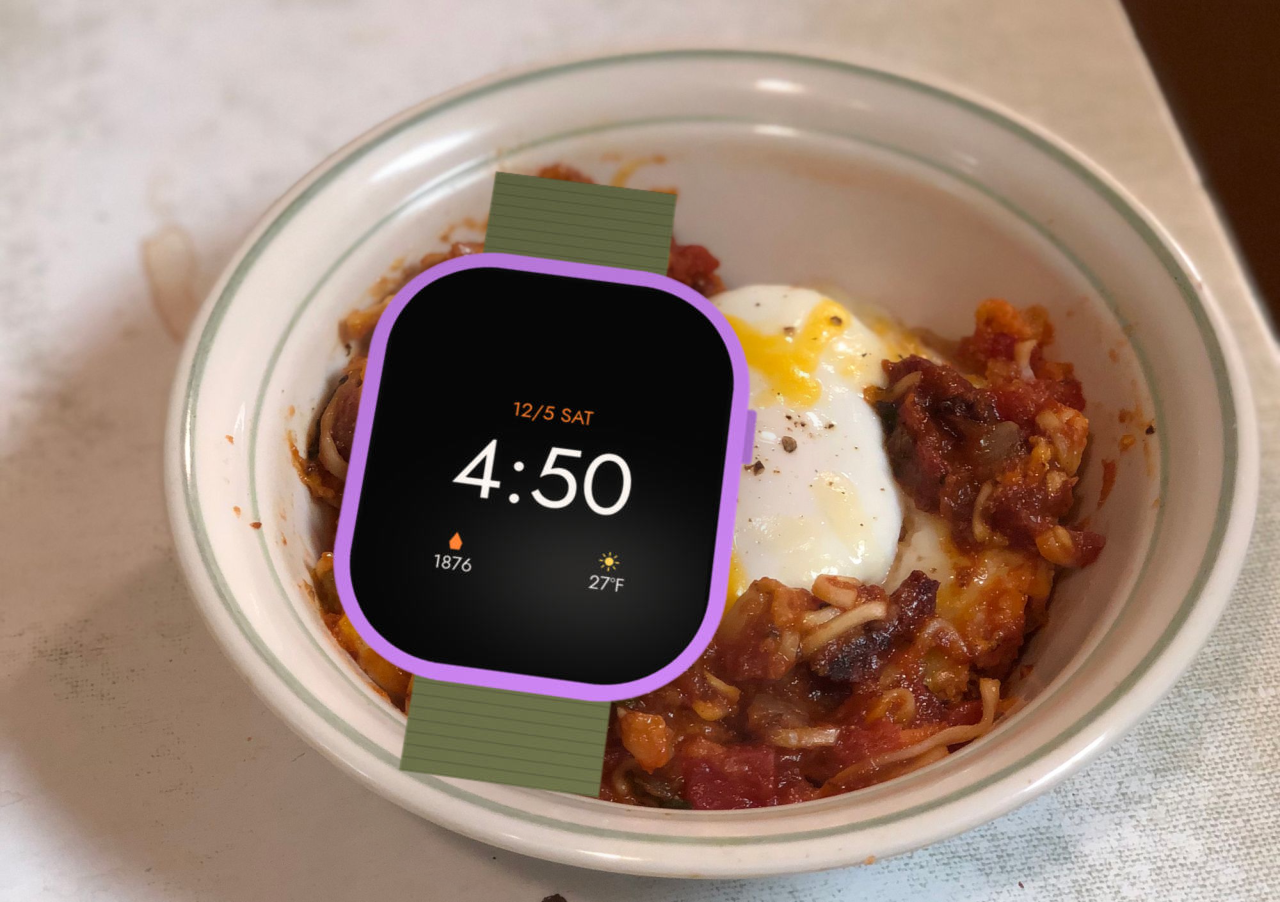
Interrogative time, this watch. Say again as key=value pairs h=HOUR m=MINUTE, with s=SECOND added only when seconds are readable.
h=4 m=50
